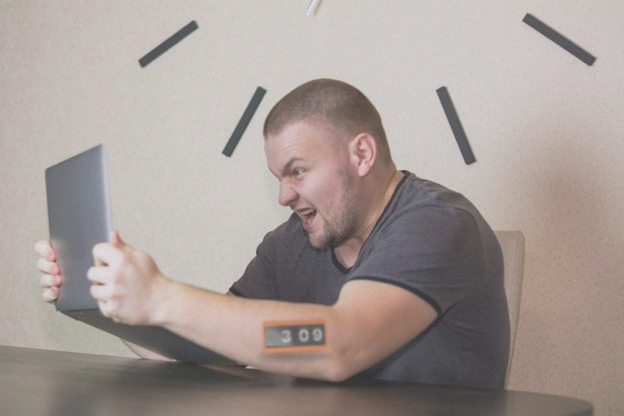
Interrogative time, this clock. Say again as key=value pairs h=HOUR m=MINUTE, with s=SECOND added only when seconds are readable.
h=3 m=9
